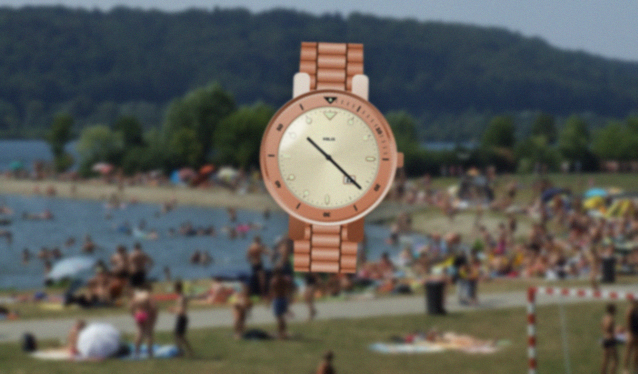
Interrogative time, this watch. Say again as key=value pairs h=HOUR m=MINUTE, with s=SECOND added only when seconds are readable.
h=10 m=22
